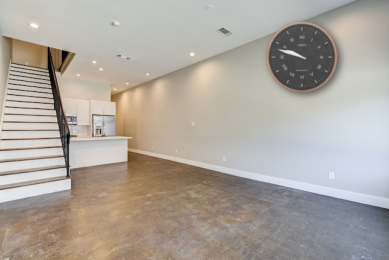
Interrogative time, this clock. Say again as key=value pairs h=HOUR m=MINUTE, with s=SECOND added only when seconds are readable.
h=9 m=48
